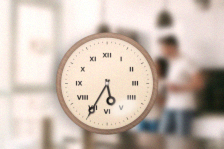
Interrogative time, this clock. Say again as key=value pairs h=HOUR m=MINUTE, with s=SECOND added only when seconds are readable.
h=5 m=35
